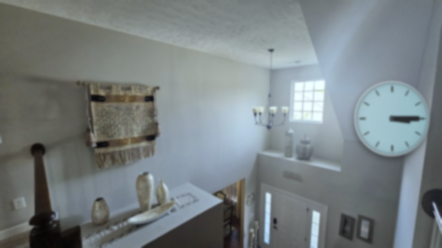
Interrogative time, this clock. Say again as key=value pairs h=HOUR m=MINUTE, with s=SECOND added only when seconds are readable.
h=3 m=15
